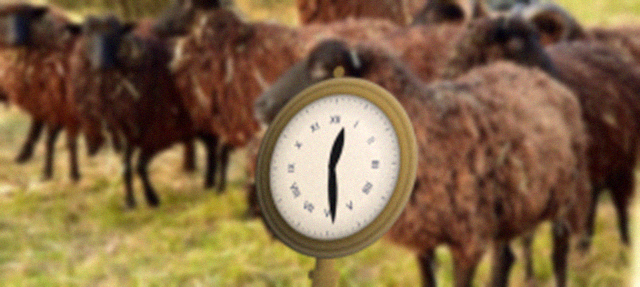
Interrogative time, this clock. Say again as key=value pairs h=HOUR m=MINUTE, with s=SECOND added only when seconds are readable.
h=12 m=29
